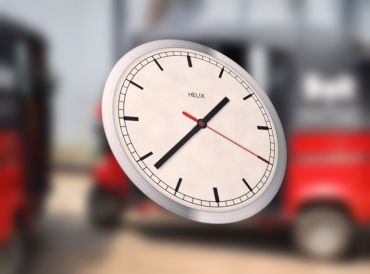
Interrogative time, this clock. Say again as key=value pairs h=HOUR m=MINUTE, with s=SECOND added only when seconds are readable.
h=1 m=38 s=20
